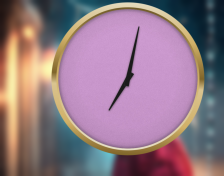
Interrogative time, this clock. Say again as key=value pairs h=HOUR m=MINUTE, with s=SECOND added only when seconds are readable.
h=7 m=2
